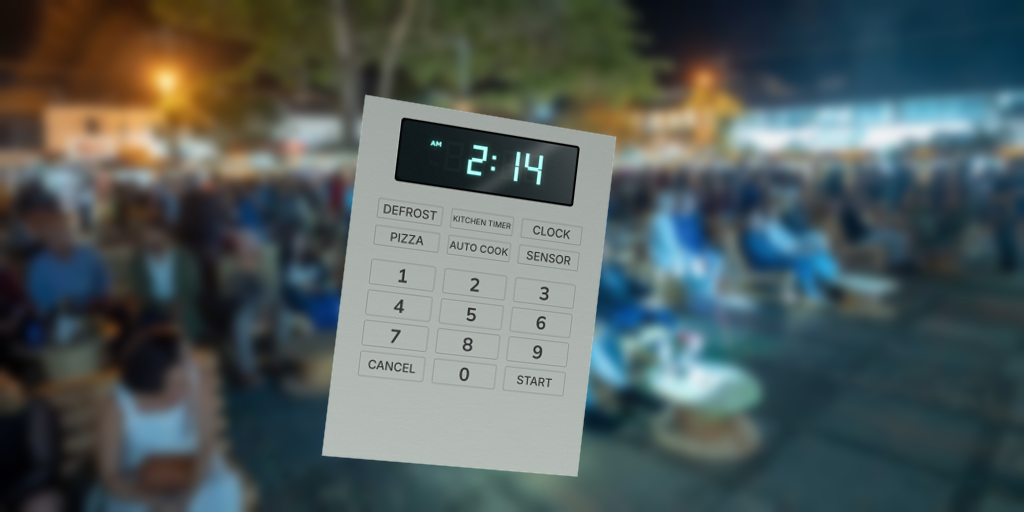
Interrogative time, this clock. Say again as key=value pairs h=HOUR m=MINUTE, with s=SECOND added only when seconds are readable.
h=2 m=14
